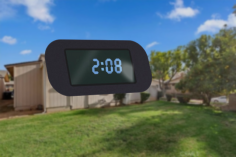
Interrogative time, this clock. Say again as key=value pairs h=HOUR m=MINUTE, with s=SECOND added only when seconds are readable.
h=2 m=8
